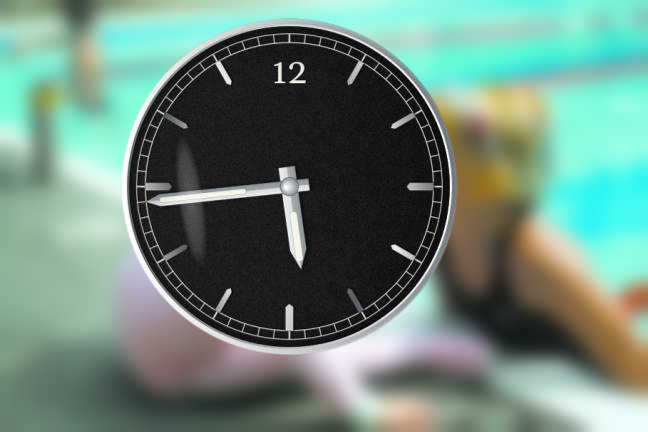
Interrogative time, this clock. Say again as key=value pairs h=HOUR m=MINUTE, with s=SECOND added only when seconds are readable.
h=5 m=44
